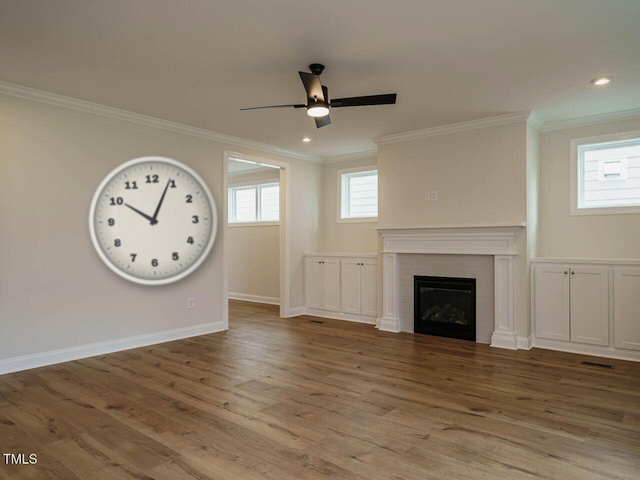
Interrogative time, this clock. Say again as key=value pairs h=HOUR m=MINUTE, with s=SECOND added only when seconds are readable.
h=10 m=4
